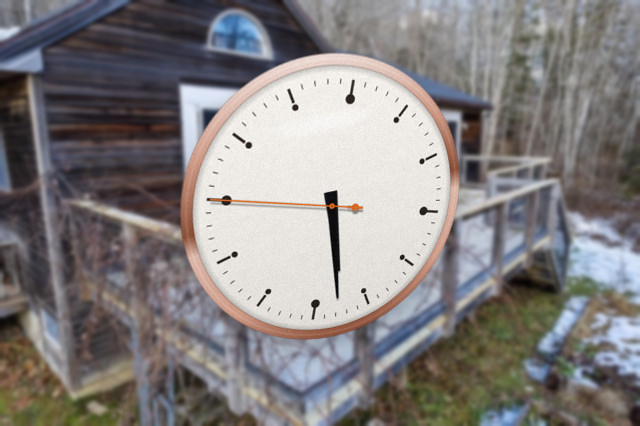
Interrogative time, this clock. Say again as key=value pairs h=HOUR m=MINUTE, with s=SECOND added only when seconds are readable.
h=5 m=27 s=45
